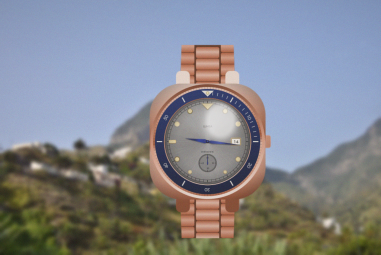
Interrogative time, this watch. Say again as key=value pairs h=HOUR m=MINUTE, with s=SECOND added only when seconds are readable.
h=9 m=16
